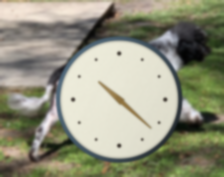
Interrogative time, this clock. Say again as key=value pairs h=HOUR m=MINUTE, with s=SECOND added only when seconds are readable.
h=10 m=22
